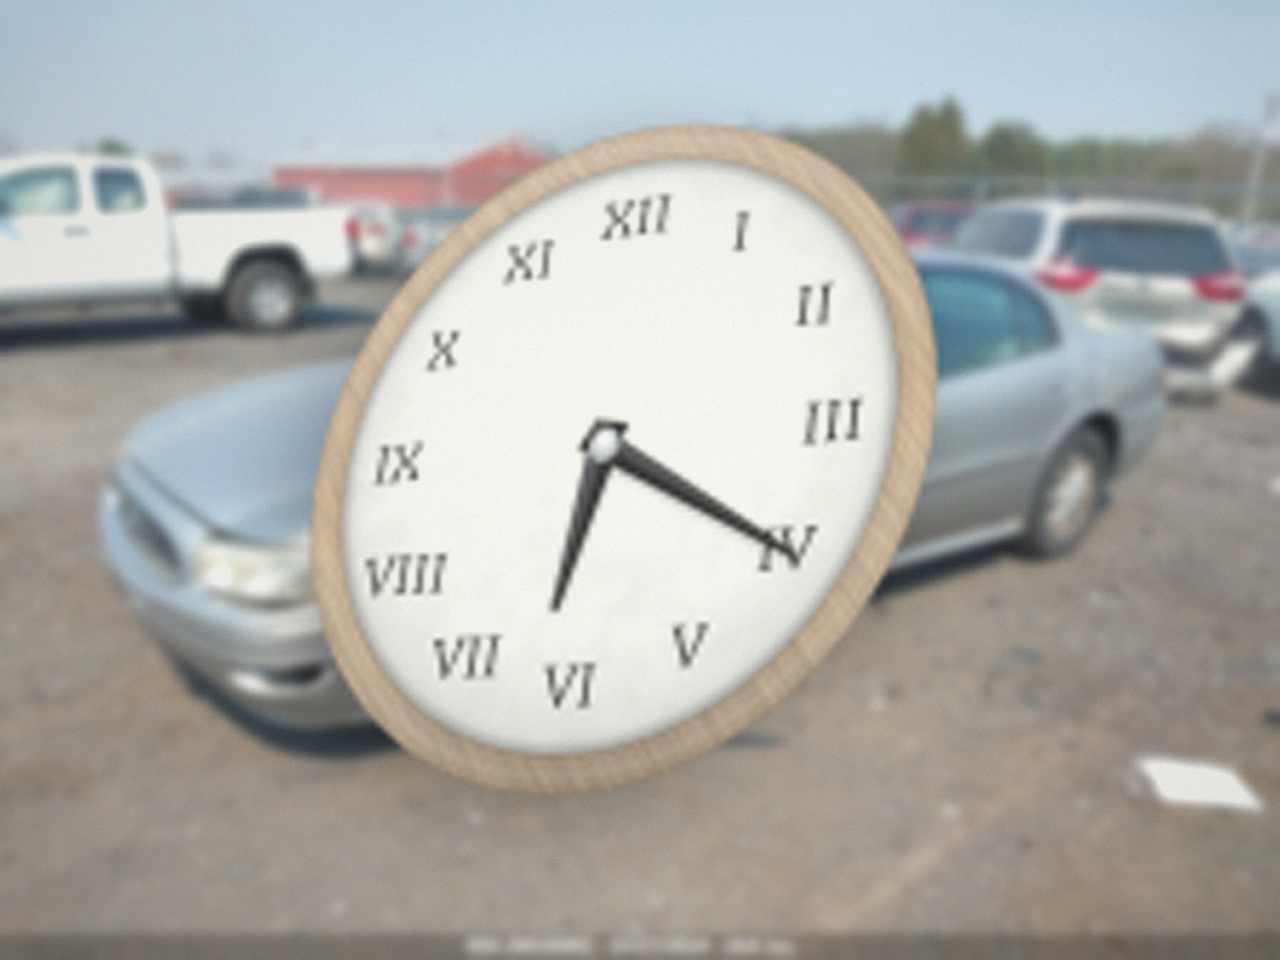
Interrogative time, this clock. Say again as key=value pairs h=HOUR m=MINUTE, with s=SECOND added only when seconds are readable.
h=6 m=20
